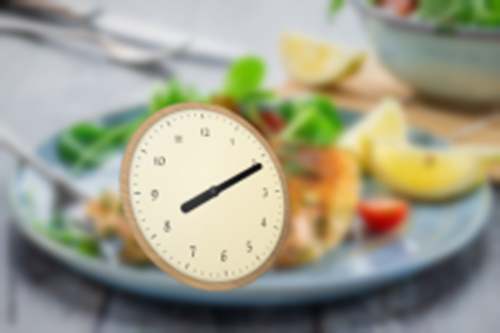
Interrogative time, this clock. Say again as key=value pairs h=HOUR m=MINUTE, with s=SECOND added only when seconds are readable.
h=8 m=11
